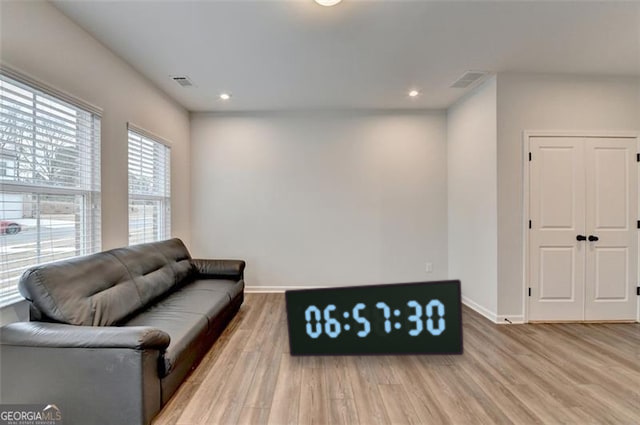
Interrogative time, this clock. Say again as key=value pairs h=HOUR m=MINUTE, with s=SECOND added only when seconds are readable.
h=6 m=57 s=30
